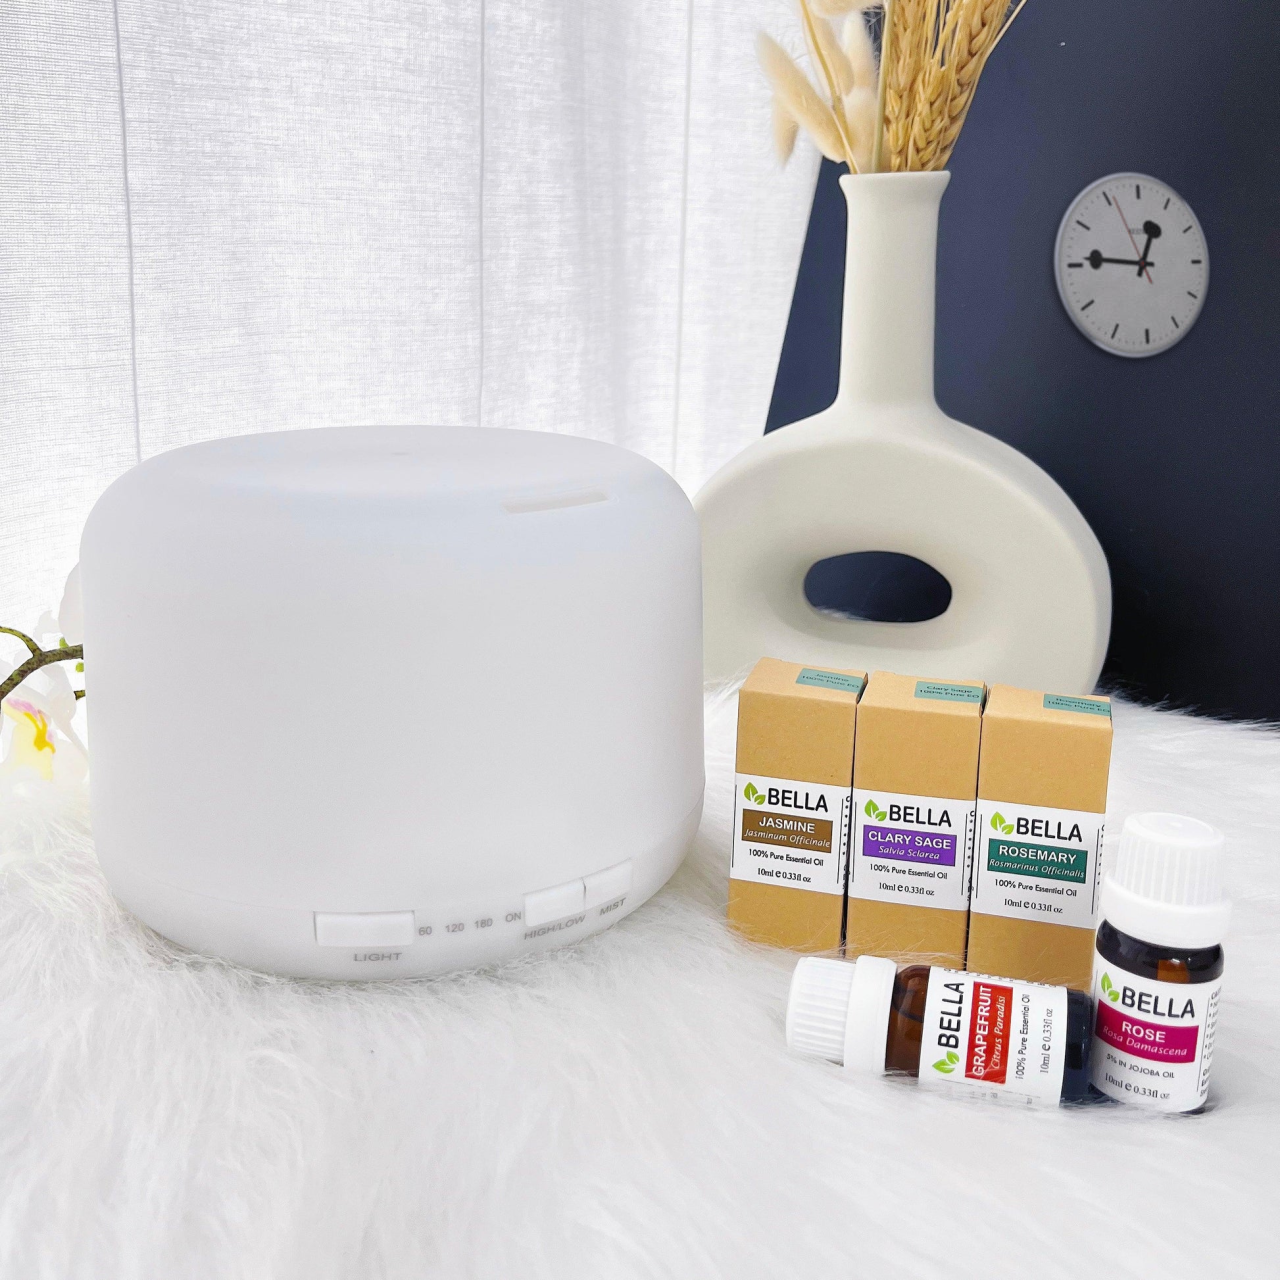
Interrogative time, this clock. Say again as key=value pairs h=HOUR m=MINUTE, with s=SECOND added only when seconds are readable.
h=12 m=45 s=56
